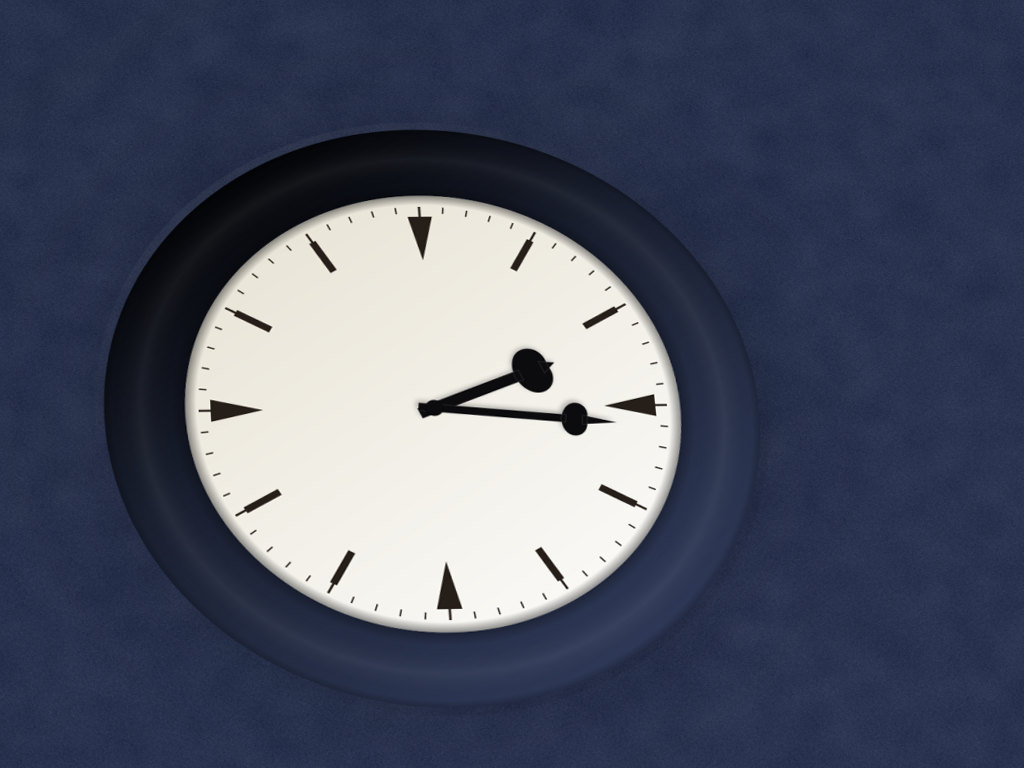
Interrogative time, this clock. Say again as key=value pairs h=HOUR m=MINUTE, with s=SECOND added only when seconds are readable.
h=2 m=16
